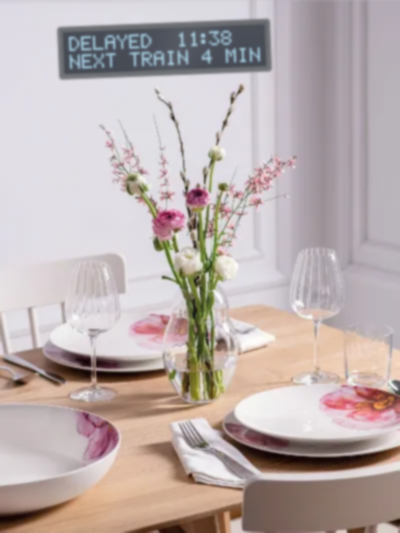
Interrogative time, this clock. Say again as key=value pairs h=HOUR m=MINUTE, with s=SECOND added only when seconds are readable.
h=11 m=38
